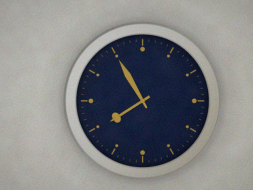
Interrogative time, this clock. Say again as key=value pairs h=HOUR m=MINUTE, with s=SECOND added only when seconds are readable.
h=7 m=55
